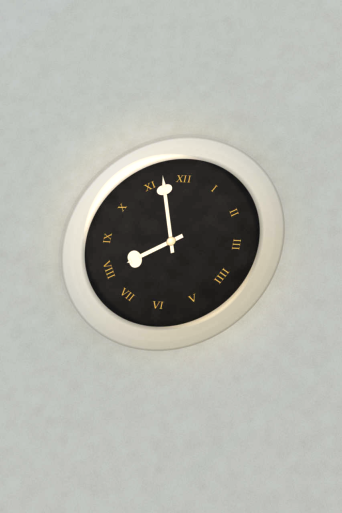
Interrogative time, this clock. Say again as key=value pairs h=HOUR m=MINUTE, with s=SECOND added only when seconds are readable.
h=7 m=57
